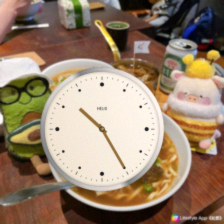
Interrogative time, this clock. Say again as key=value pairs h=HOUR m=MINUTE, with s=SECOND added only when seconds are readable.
h=10 m=25
